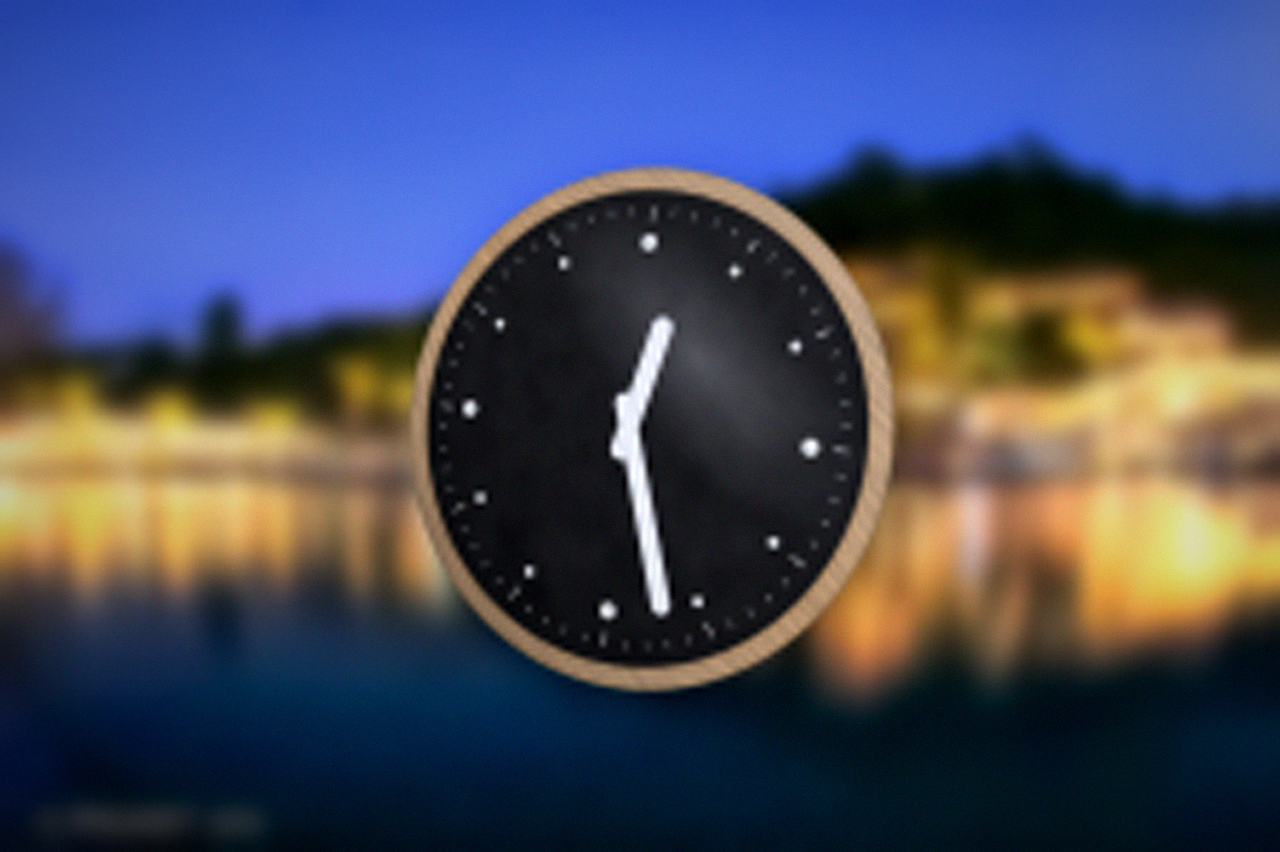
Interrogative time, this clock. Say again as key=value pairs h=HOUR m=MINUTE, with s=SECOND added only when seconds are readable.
h=12 m=27
